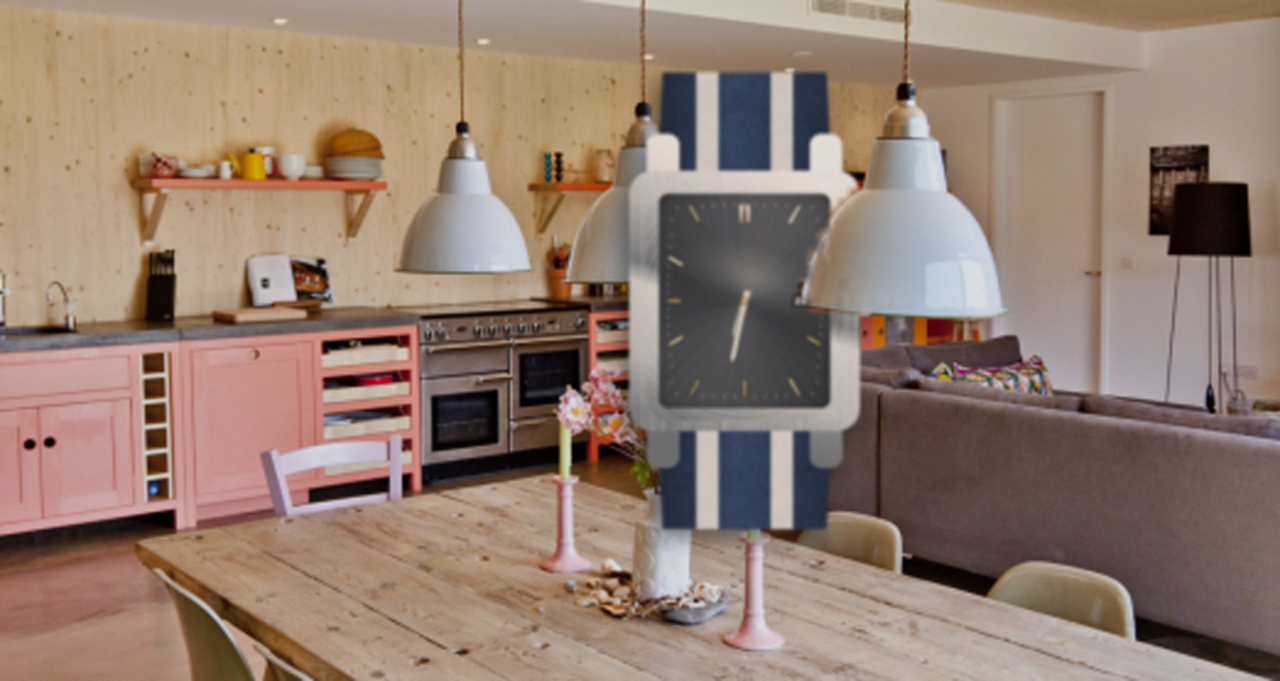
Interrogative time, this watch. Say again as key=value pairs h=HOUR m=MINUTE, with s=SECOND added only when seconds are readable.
h=6 m=32
